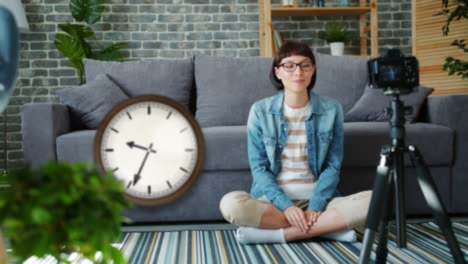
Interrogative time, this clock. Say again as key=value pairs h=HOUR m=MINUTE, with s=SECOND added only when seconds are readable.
h=9 m=34
